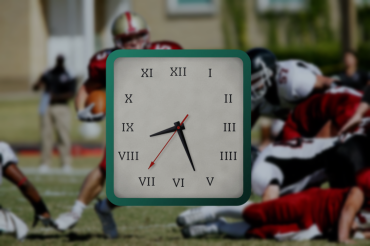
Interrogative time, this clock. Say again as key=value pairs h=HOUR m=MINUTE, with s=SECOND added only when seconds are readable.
h=8 m=26 s=36
